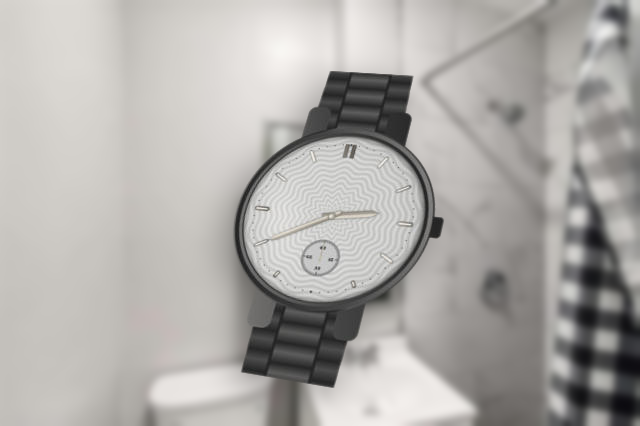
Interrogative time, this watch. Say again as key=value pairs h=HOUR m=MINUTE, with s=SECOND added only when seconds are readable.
h=2 m=40
